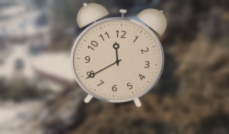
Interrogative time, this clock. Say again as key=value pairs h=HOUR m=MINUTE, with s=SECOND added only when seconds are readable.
h=11 m=39
